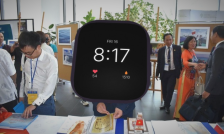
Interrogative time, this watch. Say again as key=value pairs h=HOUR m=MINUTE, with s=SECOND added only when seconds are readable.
h=8 m=17
